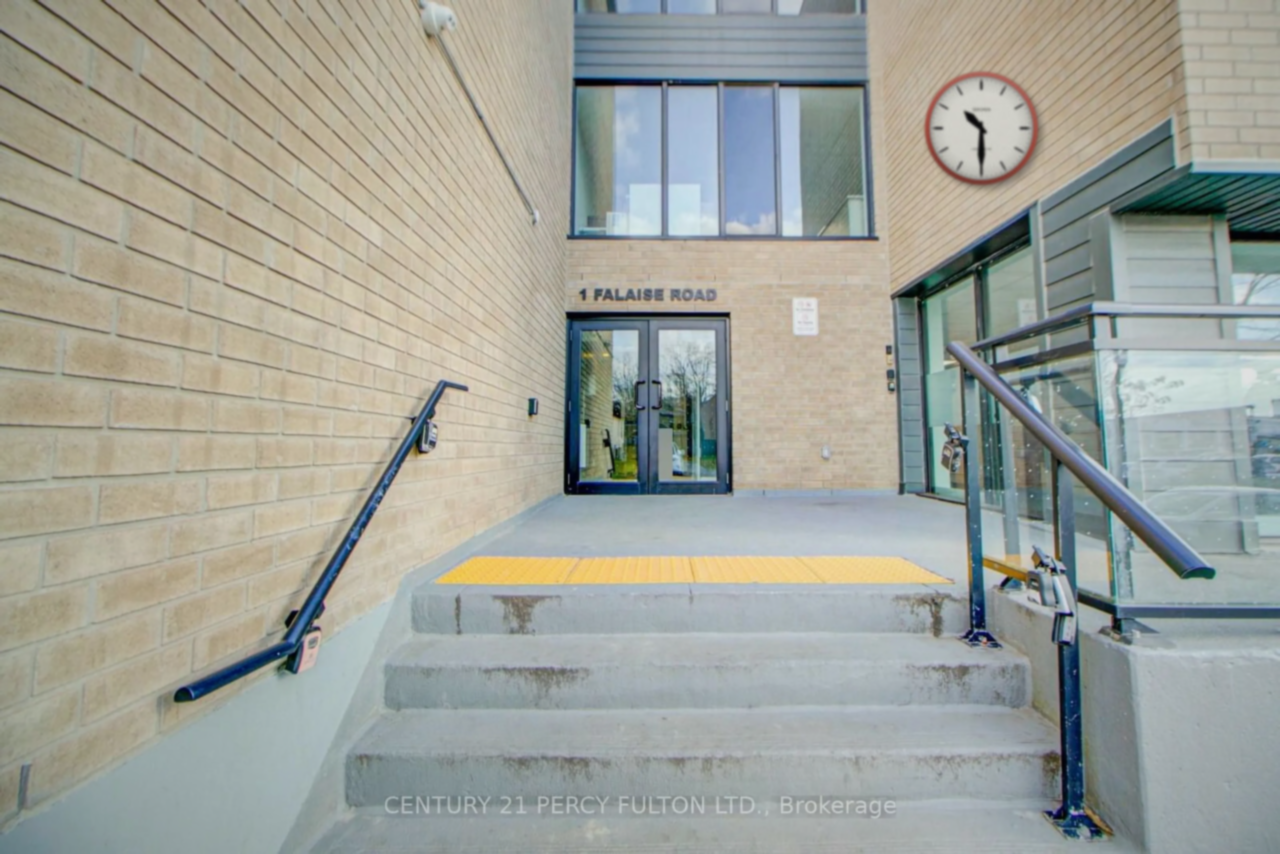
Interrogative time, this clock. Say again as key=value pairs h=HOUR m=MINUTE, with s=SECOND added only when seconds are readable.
h=10 m=30
